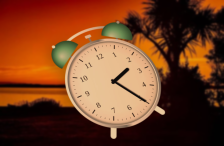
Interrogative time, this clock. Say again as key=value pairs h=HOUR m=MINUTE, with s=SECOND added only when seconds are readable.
h=2 m=25
